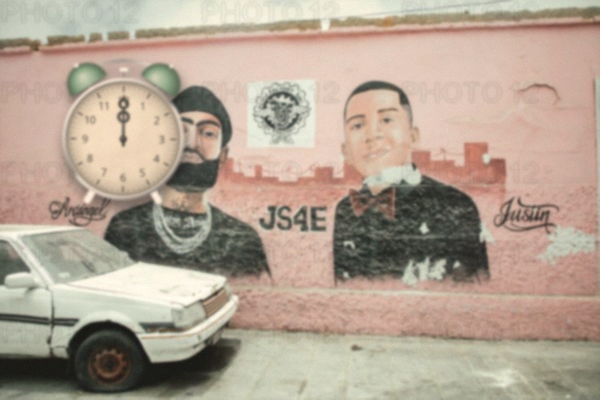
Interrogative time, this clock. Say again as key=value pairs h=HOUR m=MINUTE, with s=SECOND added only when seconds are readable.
h=12 m=0
